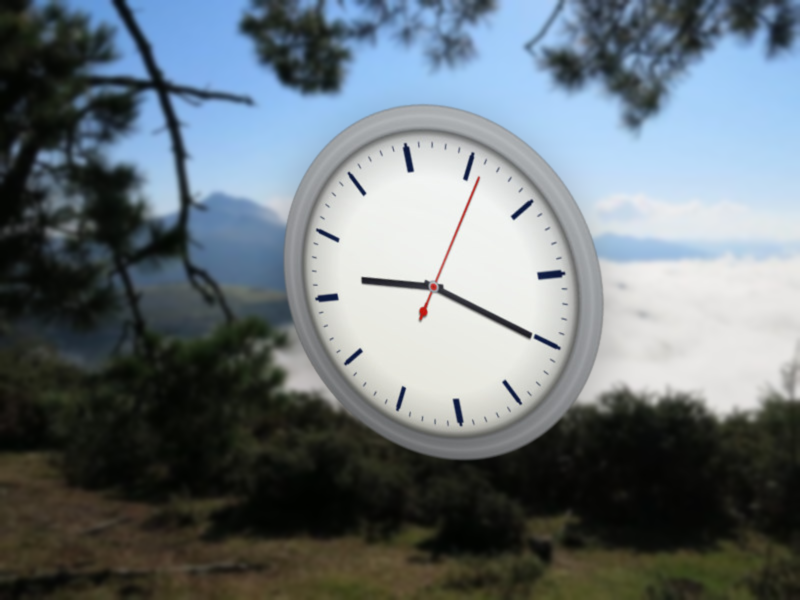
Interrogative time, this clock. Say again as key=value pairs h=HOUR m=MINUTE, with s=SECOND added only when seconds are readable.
h=9 m=20 s=6
